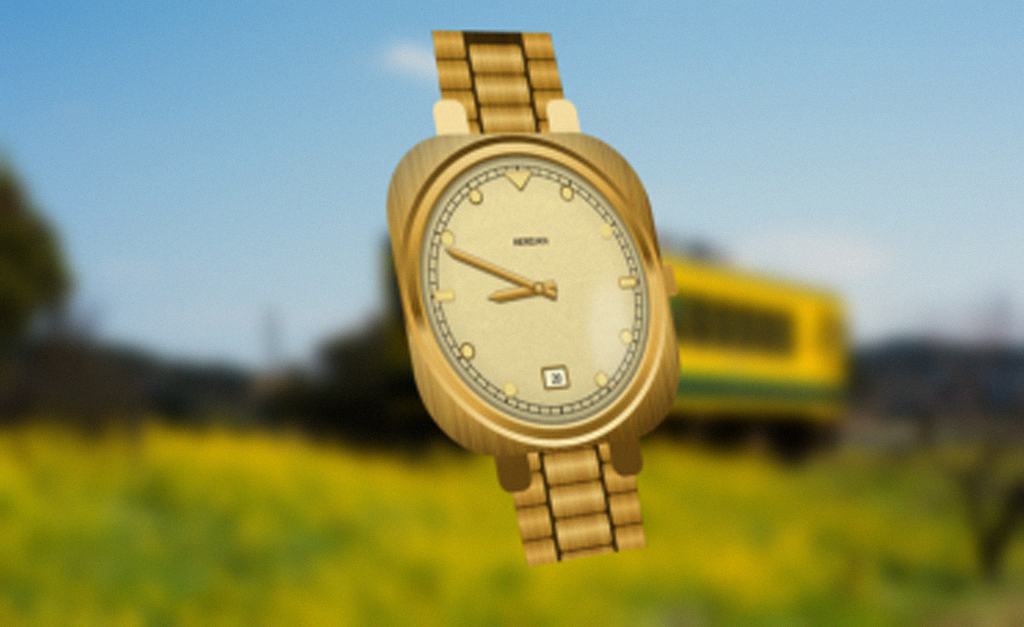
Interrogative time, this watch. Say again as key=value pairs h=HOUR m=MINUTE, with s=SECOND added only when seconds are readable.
h=8 m=49
